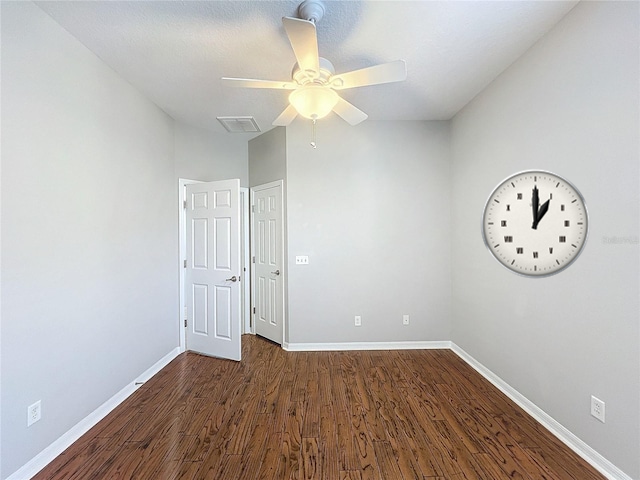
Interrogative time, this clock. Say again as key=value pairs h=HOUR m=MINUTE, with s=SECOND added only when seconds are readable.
h=1 m=0
